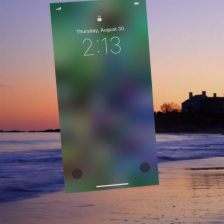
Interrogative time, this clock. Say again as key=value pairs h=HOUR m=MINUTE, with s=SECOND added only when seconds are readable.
h=2 m=13
